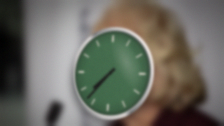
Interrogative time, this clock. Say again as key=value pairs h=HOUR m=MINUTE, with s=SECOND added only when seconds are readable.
h=7 m=37
